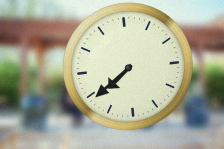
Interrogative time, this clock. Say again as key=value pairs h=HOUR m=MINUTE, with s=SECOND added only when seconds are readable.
h=7 m=39
